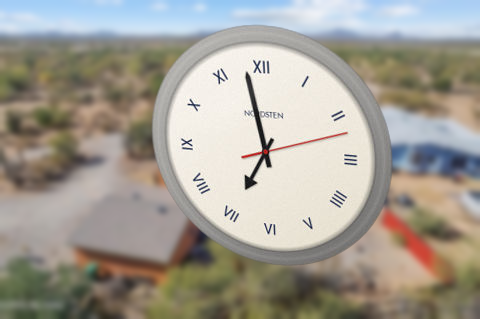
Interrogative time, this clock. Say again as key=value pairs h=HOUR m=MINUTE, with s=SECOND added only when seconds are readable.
h=6 m=58 s=12
